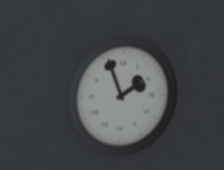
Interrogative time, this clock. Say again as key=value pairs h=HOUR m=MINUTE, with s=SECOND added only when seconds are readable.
h=1 m=56
